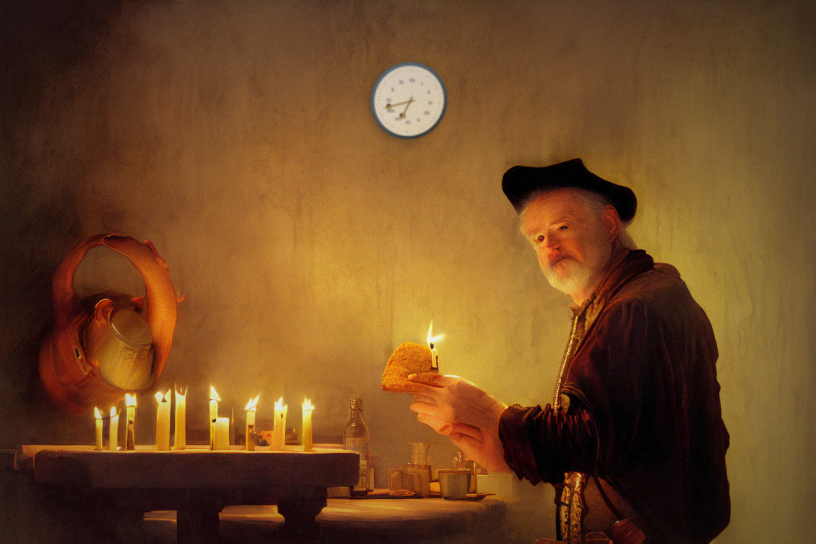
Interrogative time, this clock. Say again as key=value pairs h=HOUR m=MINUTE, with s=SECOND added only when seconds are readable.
h=6 m=42
